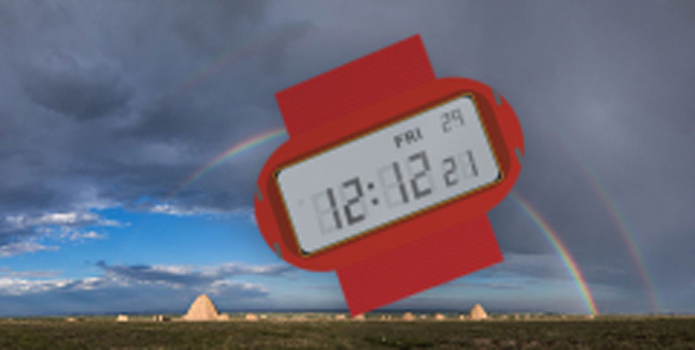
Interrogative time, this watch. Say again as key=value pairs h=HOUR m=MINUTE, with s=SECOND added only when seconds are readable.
h=12 m=12 s=21
